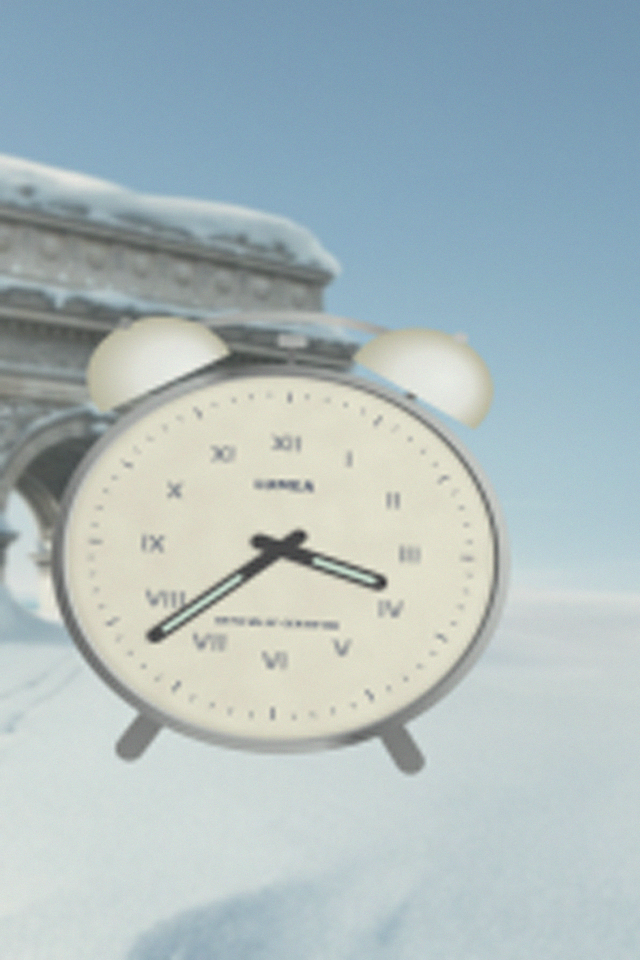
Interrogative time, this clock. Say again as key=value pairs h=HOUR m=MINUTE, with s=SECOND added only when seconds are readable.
h=3 m=38
